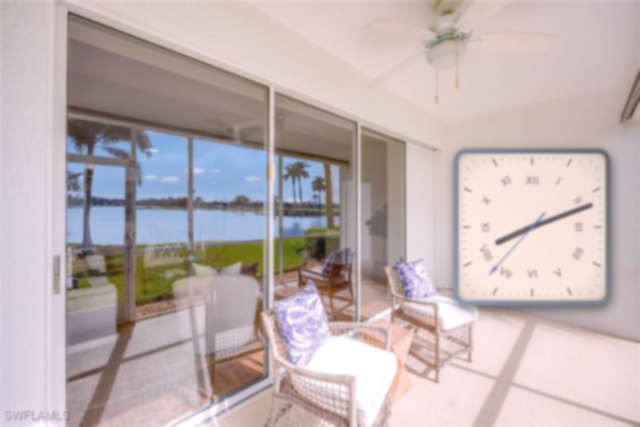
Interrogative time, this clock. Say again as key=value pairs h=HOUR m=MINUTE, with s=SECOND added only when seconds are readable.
h=8 m=11 s=37
